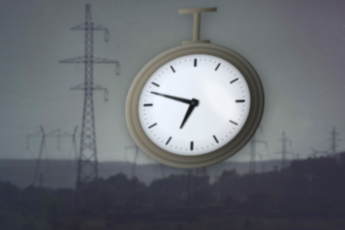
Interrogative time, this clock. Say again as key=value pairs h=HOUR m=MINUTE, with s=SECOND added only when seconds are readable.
h=6 m=48
